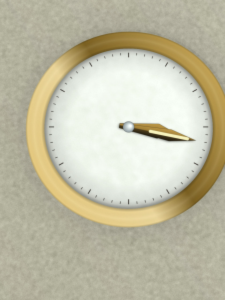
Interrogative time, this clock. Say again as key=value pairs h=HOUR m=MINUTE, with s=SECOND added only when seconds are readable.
h=3 m=17
